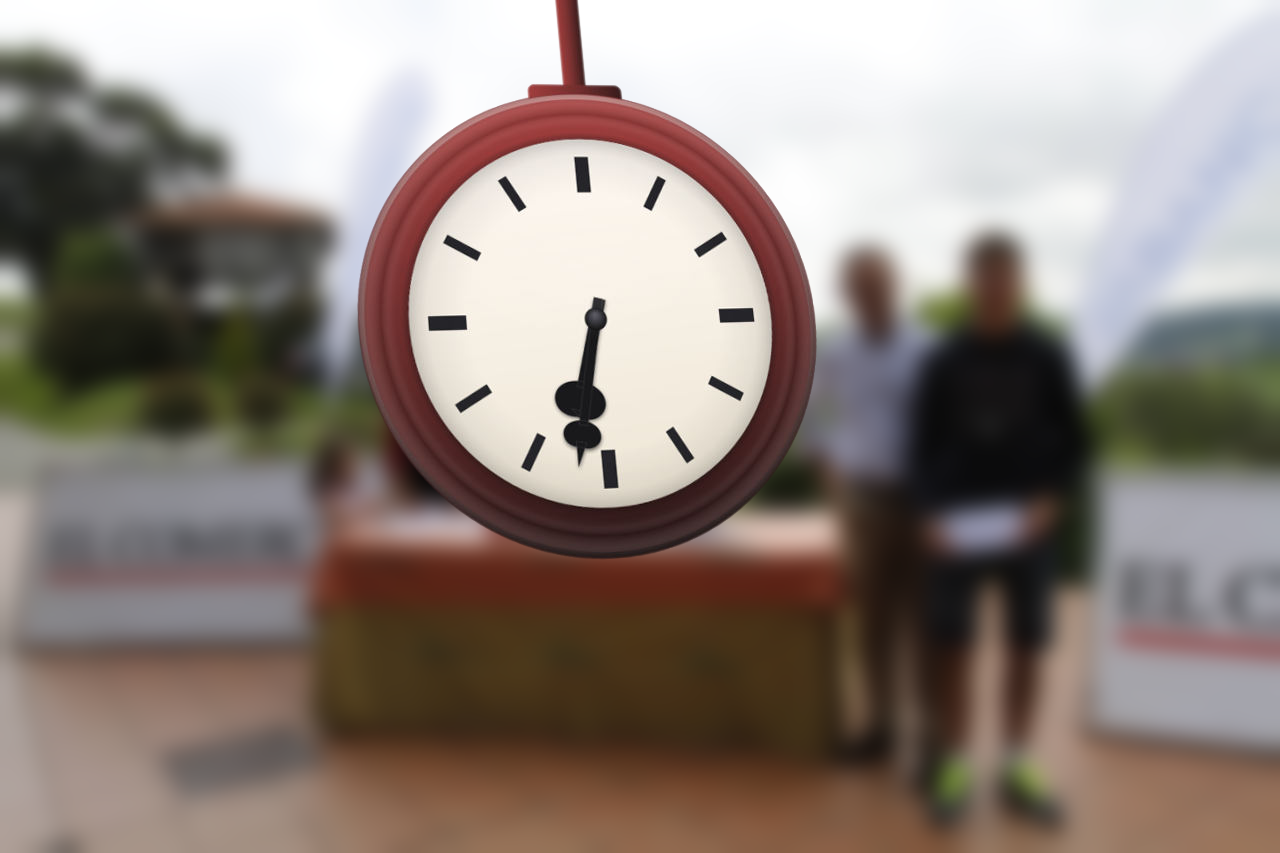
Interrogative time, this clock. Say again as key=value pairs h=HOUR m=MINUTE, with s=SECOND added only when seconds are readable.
h=6 m=32
